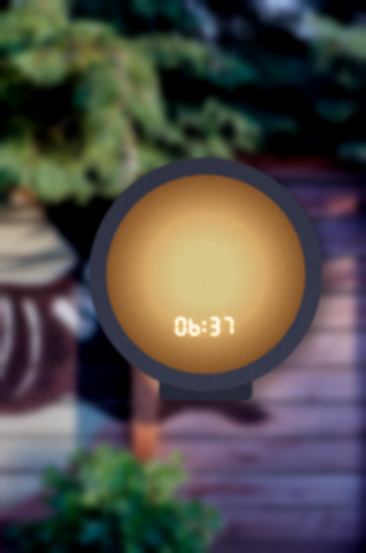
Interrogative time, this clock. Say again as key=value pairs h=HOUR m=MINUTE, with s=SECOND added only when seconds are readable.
h=6 m=37
